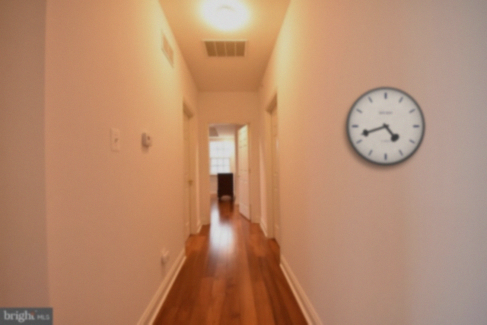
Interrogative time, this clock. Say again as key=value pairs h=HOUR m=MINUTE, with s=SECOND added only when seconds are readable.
h=4 m=42
